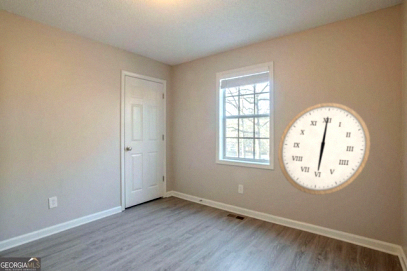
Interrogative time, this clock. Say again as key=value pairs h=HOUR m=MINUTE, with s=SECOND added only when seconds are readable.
h=6 m=0
